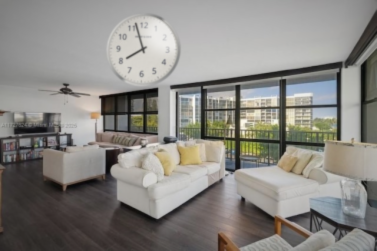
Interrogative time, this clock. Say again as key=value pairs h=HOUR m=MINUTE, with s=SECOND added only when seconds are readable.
h=7 m=57
